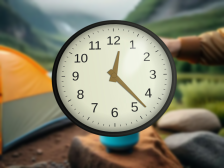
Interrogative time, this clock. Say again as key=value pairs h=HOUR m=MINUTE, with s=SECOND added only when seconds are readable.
h=12 m=23
